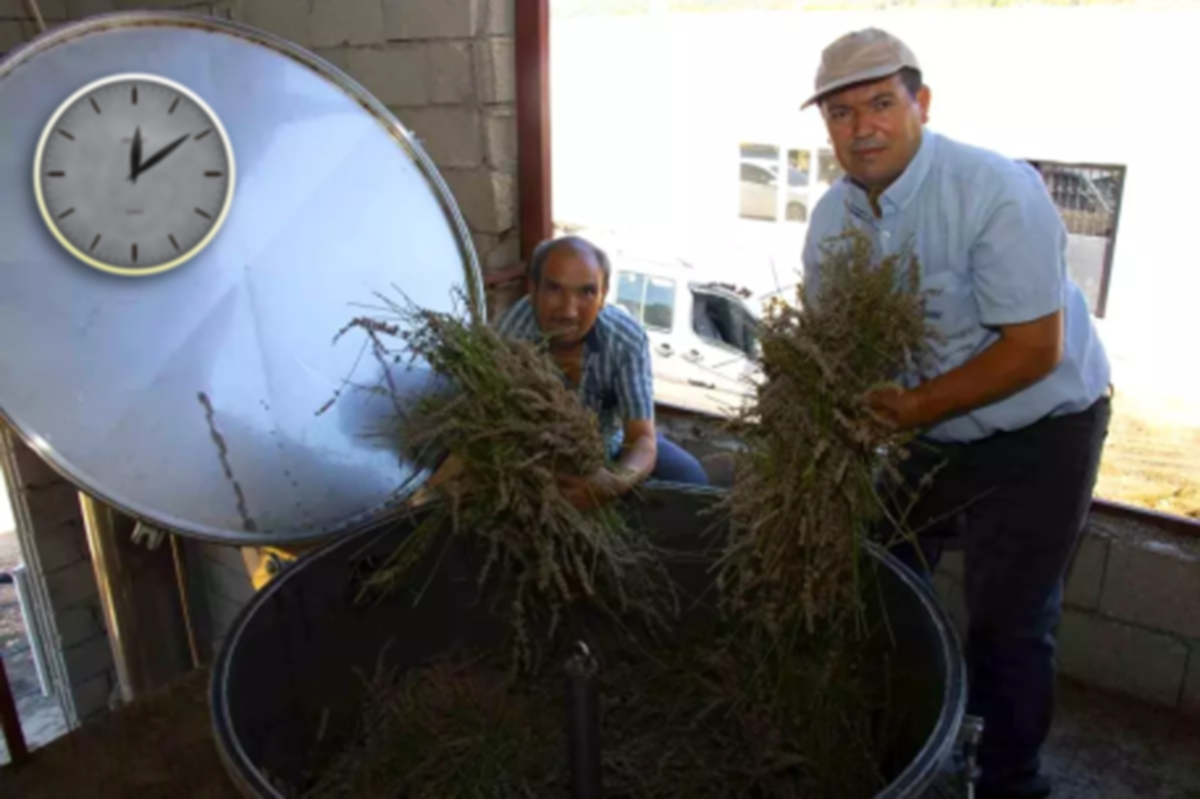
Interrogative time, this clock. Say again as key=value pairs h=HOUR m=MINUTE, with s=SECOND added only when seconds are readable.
h=12 m=9
